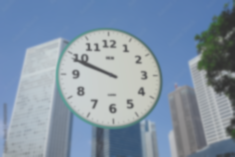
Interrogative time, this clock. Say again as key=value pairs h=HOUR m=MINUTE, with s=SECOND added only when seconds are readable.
h=9 m=49
